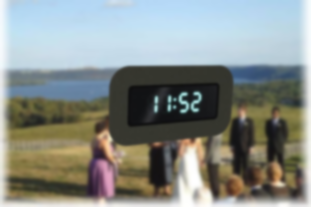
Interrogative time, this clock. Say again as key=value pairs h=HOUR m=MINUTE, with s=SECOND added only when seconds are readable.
h=11 m=52
